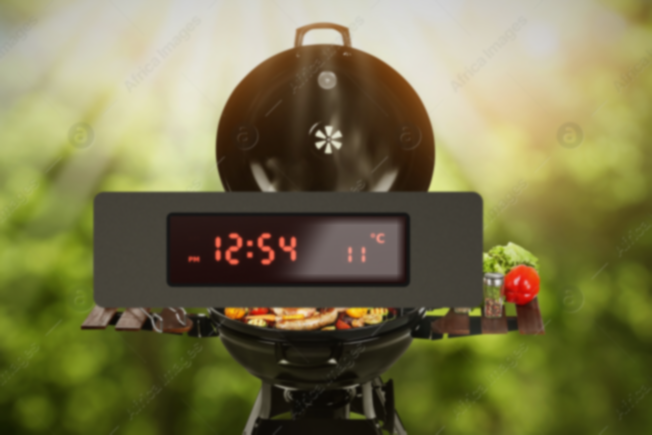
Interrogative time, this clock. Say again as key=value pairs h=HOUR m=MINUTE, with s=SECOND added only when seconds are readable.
h=12 m=54
